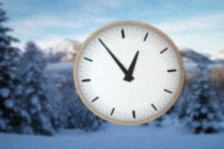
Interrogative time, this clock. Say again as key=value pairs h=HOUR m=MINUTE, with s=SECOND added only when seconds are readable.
h=12 m=55
